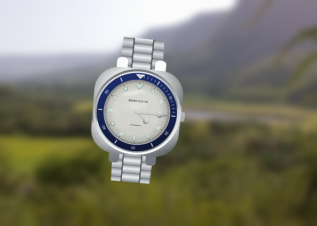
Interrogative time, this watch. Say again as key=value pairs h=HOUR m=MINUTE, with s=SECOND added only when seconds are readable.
h=4 m=15
